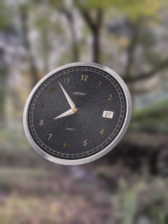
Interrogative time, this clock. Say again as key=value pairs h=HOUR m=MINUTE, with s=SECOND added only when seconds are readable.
h=7 m=53
